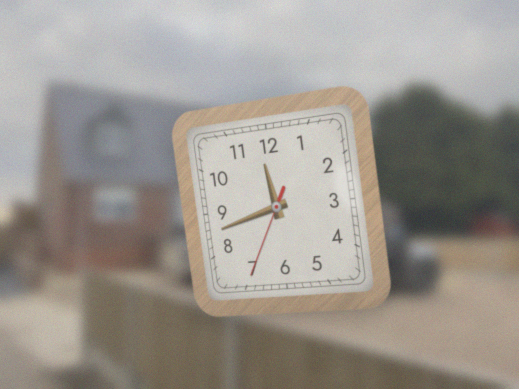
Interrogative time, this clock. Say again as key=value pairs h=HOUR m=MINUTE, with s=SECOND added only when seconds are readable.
h=11 m=42 s=35
